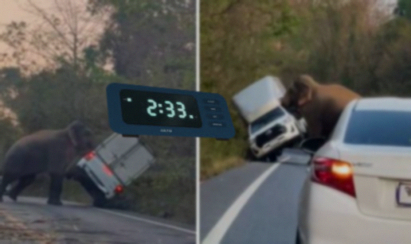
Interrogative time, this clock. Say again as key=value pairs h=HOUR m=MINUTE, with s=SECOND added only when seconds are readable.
h=2 m=33
